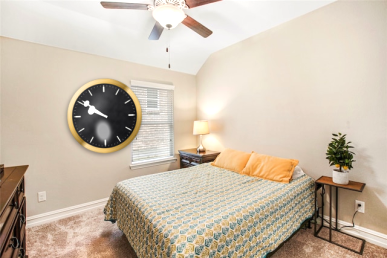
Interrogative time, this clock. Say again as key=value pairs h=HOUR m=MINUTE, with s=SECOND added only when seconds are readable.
h=9 m=51
